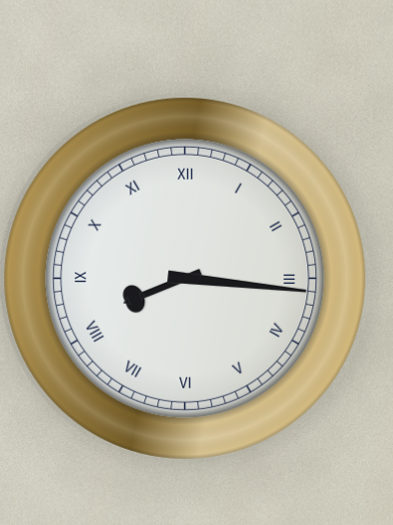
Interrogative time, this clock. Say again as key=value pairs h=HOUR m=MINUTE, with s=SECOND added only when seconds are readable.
h=8 m=16
